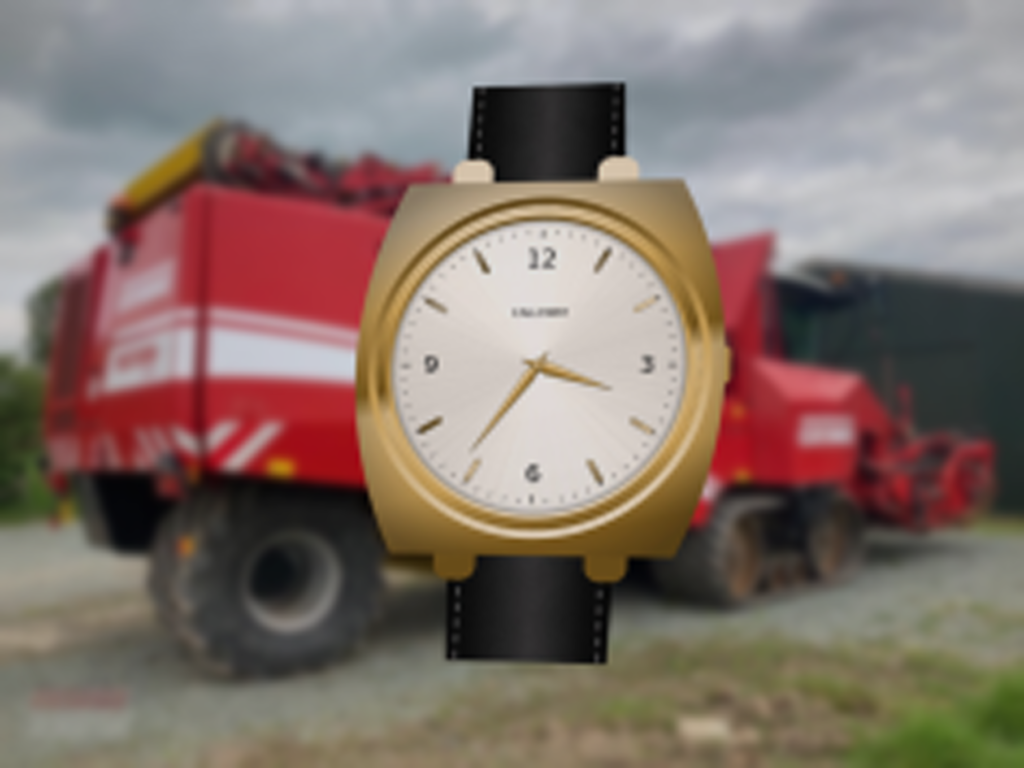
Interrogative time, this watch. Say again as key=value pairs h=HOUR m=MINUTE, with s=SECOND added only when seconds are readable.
h=3 m=36
